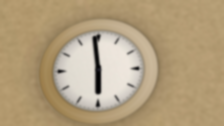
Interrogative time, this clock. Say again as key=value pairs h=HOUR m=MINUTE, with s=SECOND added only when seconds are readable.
h=5 m=59
